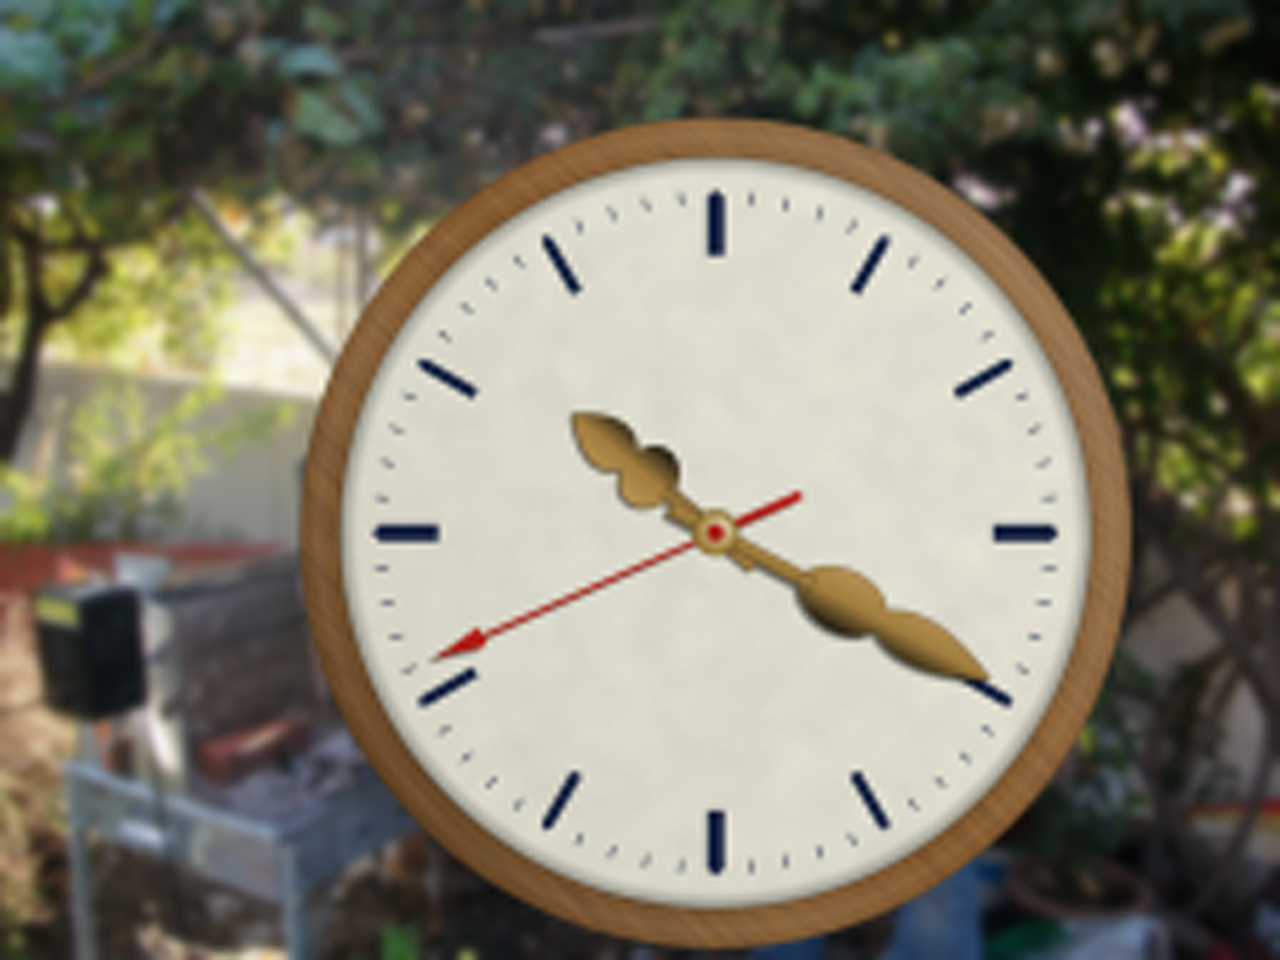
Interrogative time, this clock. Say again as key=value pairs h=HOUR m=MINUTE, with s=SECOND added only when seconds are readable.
h=10 m=19 s=41
